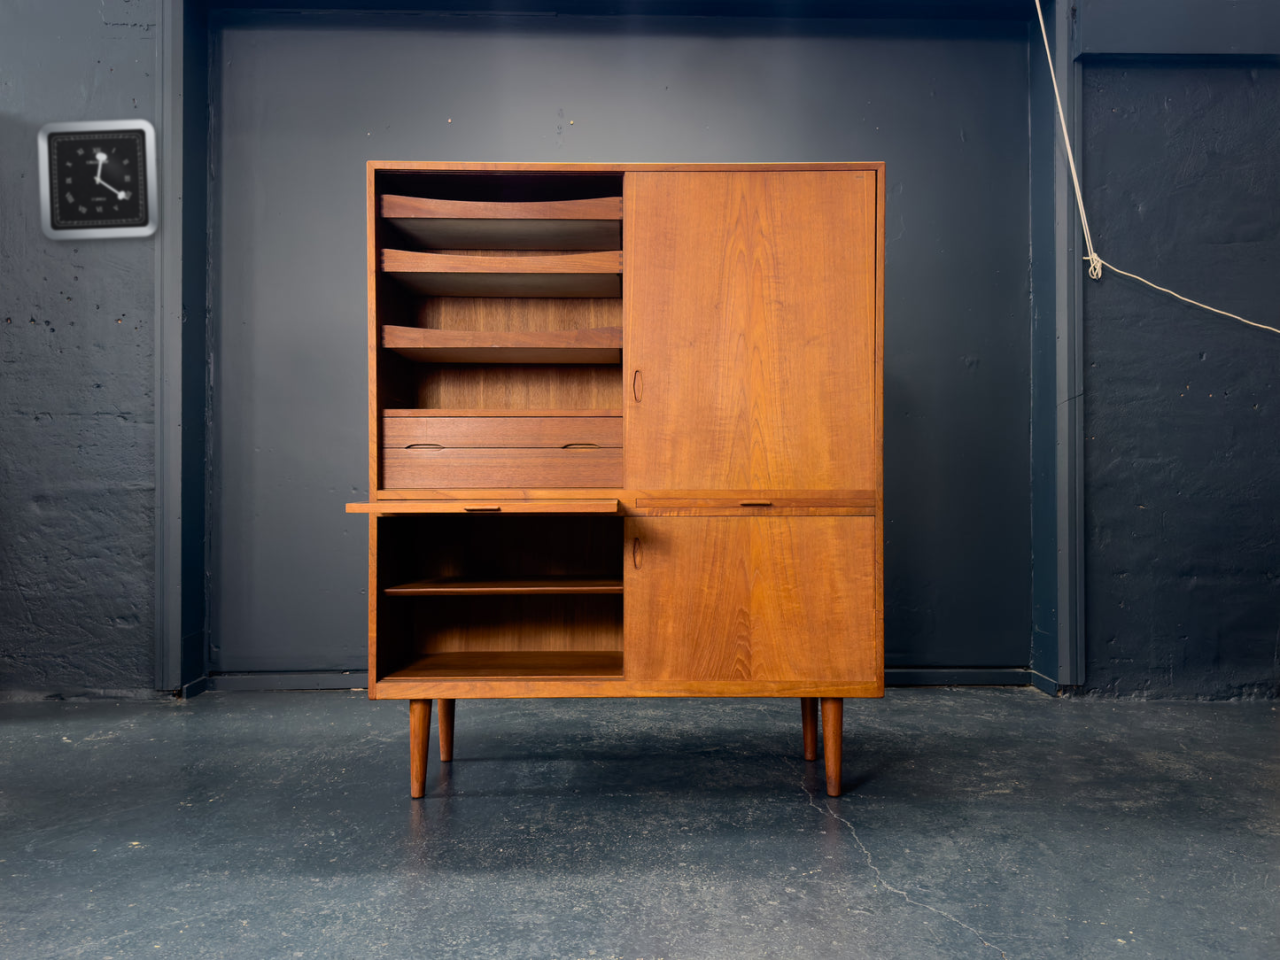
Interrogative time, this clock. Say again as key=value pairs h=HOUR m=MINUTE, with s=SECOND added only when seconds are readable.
h=12 m=21
